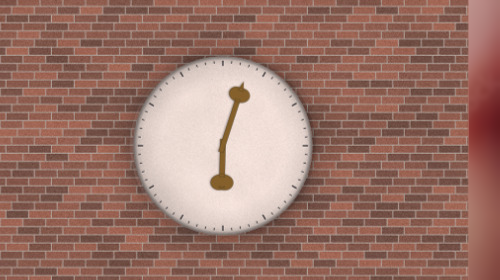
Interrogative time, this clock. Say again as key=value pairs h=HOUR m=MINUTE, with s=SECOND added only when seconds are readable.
h=6 m=3
